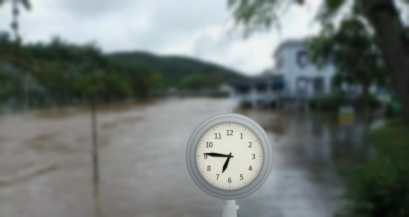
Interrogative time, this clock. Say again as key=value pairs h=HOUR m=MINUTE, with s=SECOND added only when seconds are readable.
h=6 m=46
